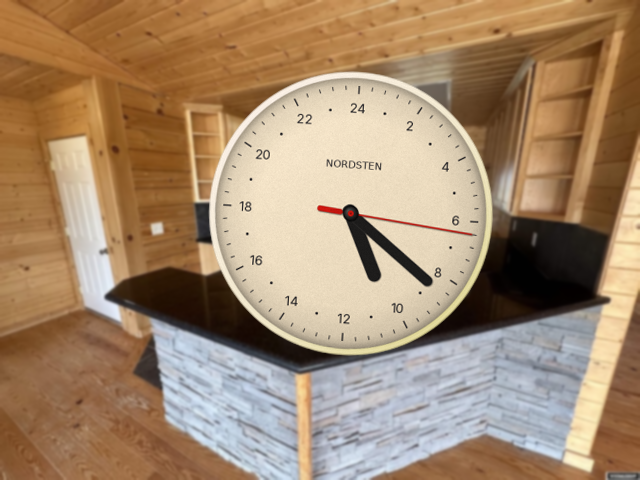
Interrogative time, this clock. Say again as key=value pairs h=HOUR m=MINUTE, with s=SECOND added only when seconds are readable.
h=10 m=21 s=16
